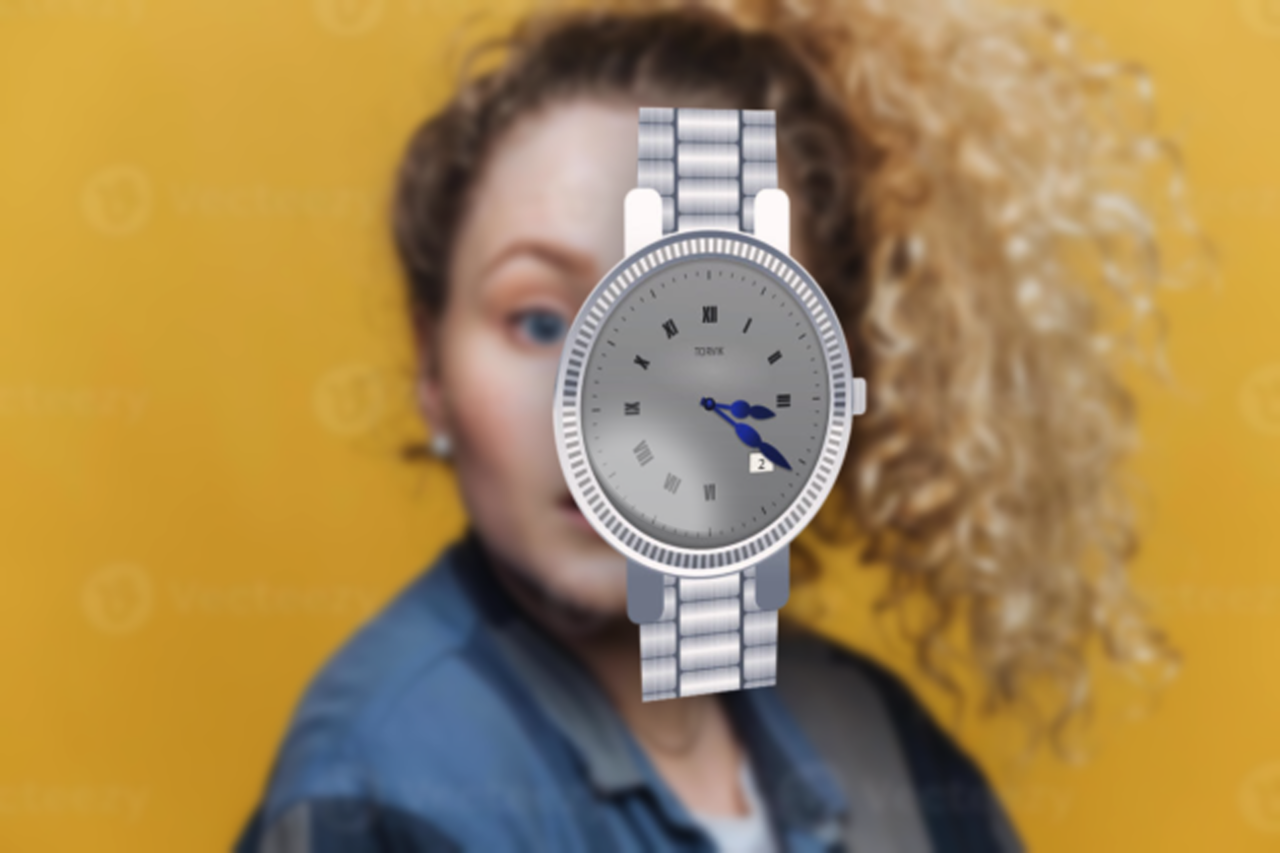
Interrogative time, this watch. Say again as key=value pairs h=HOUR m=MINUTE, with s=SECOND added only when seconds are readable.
h=3 m=21
